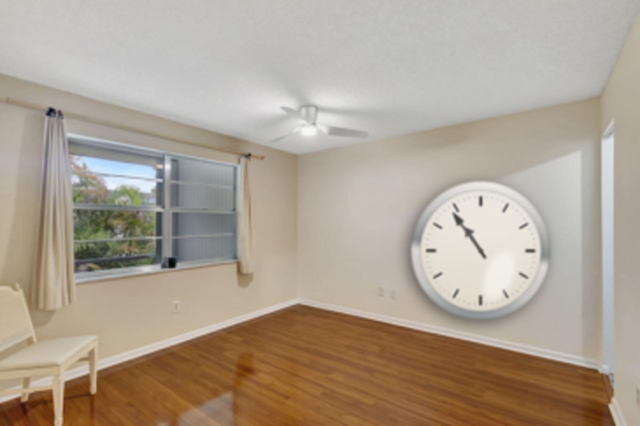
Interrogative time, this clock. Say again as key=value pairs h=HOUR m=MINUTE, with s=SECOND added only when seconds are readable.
h=10 m=54
